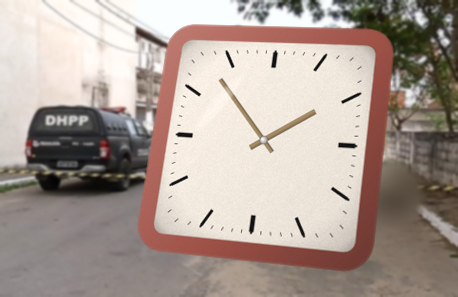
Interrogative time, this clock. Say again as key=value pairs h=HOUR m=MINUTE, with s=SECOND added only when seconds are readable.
h=1 m=53
